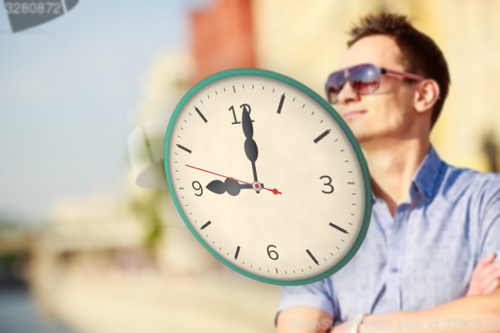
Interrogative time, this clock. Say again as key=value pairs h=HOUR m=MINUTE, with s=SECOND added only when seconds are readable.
h=9 m=0 s=48
